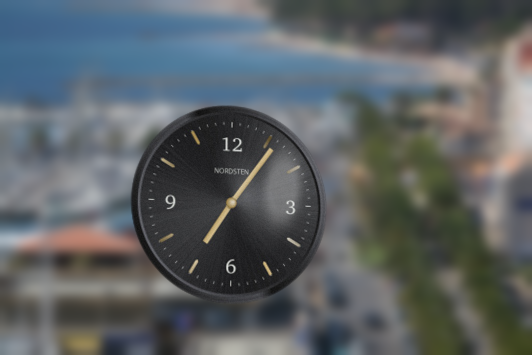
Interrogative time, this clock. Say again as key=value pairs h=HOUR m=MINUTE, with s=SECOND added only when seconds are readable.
h=7 m=6
